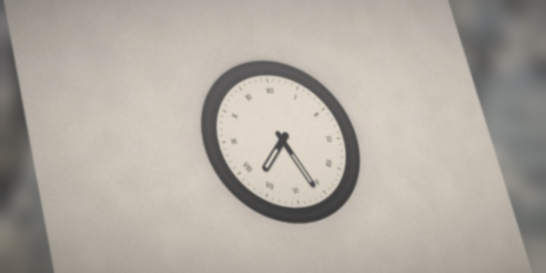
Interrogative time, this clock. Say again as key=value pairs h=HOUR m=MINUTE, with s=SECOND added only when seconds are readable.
h=7 m=26
